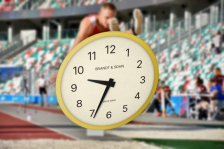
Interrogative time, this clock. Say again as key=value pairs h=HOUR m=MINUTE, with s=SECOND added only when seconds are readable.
h=9 m=34
